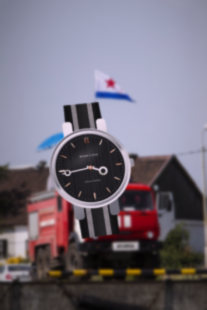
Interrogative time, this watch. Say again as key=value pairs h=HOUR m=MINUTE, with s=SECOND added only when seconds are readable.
h=3 m=44
